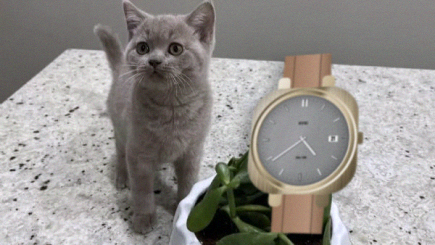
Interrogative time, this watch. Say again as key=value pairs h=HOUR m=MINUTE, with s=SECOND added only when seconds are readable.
h=4 m=39
